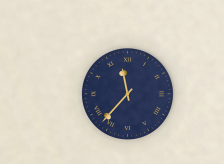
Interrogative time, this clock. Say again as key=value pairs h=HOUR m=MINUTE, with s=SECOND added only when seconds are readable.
h=11 m=37
